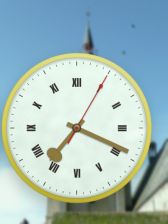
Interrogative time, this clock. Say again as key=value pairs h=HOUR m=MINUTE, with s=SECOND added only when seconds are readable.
h=7 m=19 s=5
